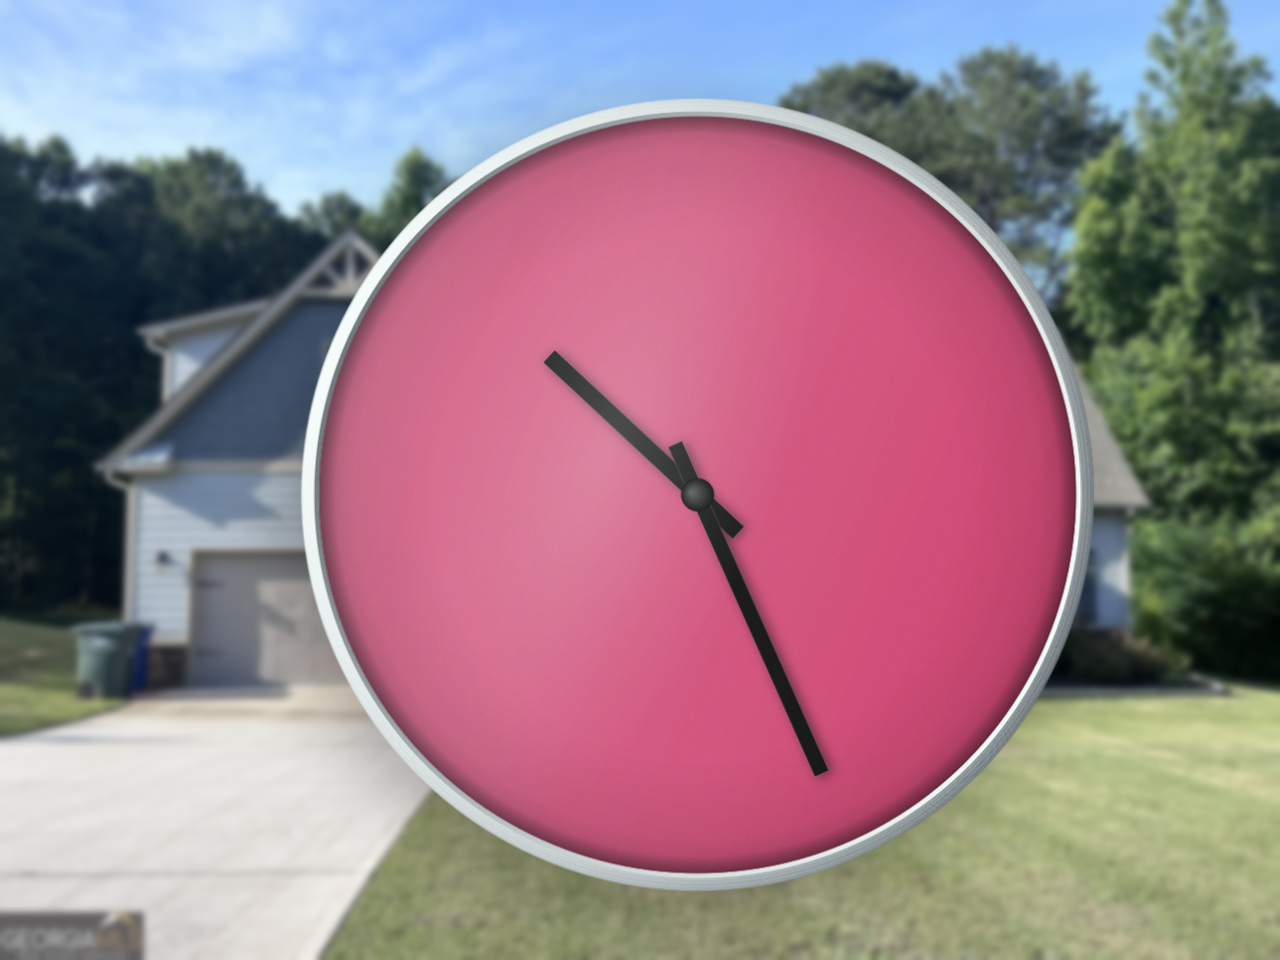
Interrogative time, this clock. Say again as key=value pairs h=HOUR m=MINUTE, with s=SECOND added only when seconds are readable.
h=10 m=26
